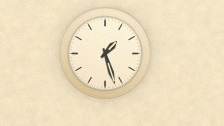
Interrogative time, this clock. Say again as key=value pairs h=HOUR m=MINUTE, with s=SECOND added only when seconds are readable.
h=1 m=27
